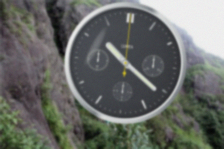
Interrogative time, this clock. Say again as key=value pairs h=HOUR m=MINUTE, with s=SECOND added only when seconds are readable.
h=10 m=21
